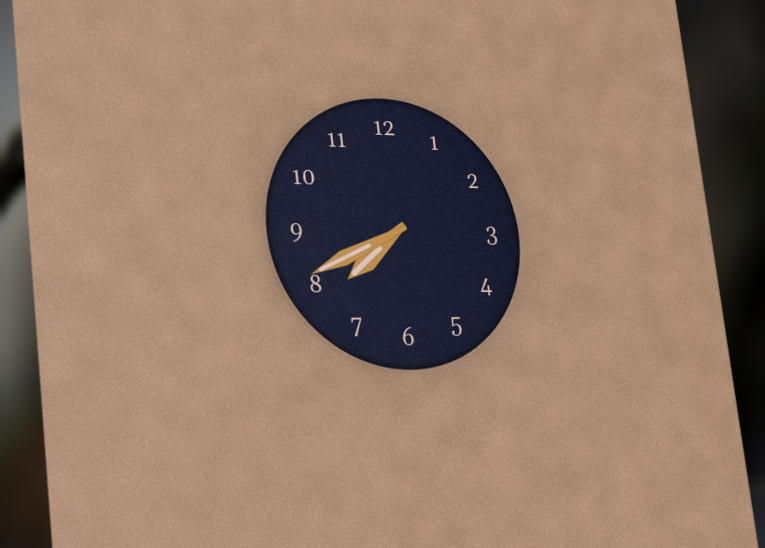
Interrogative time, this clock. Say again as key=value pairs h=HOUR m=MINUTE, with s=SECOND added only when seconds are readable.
h=7 m=41
